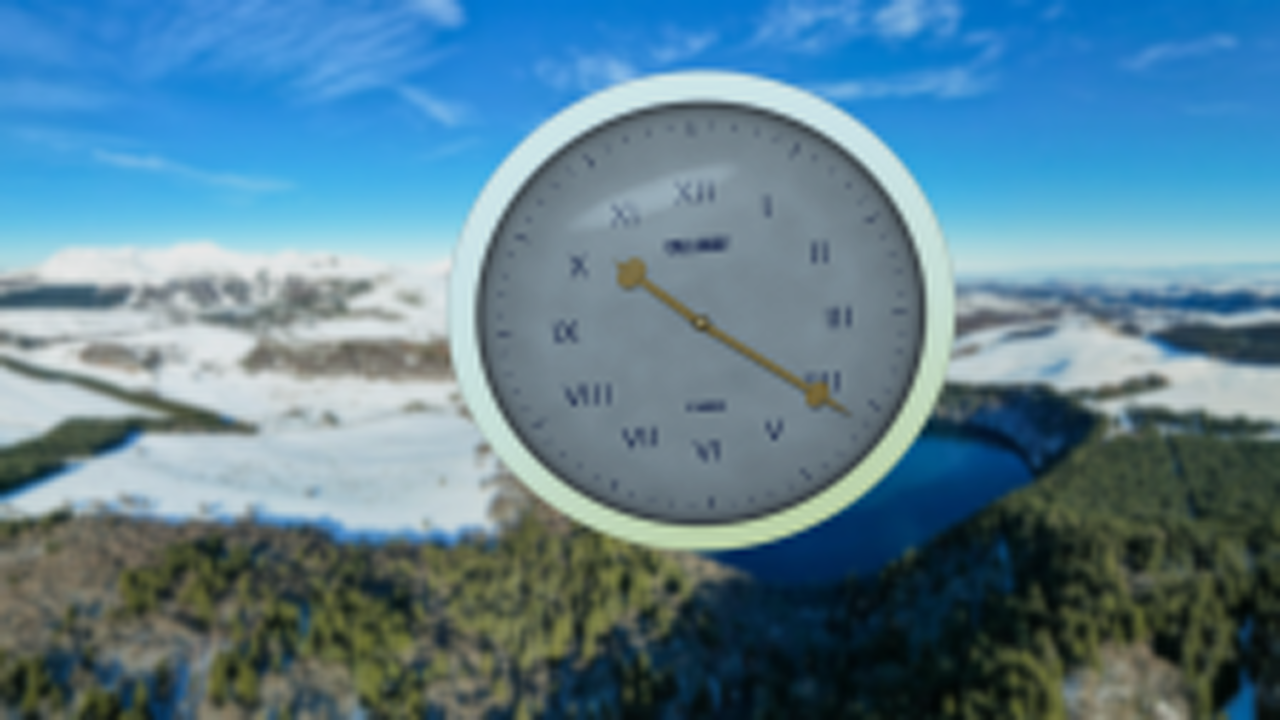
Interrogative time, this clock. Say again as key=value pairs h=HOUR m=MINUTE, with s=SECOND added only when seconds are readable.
h=10 m=21
